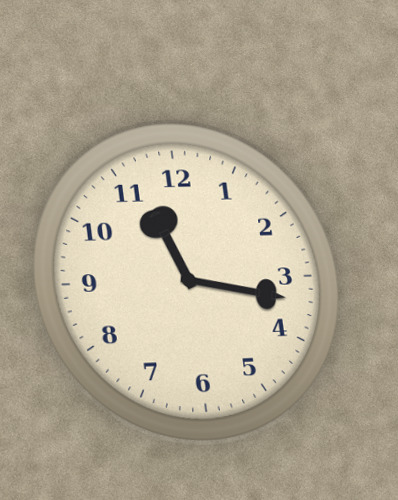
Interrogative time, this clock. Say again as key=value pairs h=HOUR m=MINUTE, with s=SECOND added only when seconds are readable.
h=11 m=17
